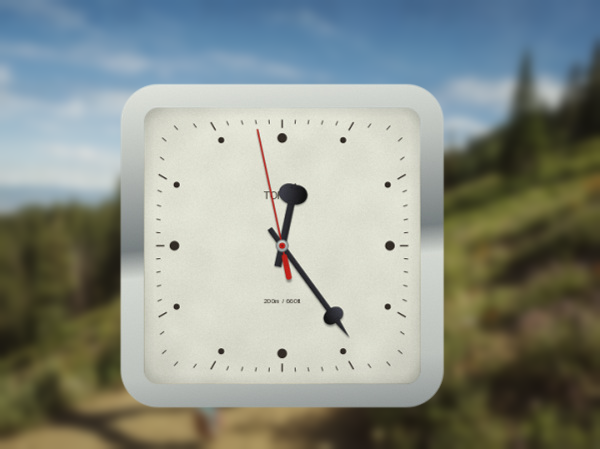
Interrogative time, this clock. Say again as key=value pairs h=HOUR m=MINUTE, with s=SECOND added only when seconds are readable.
h=12 m=23 s=58
